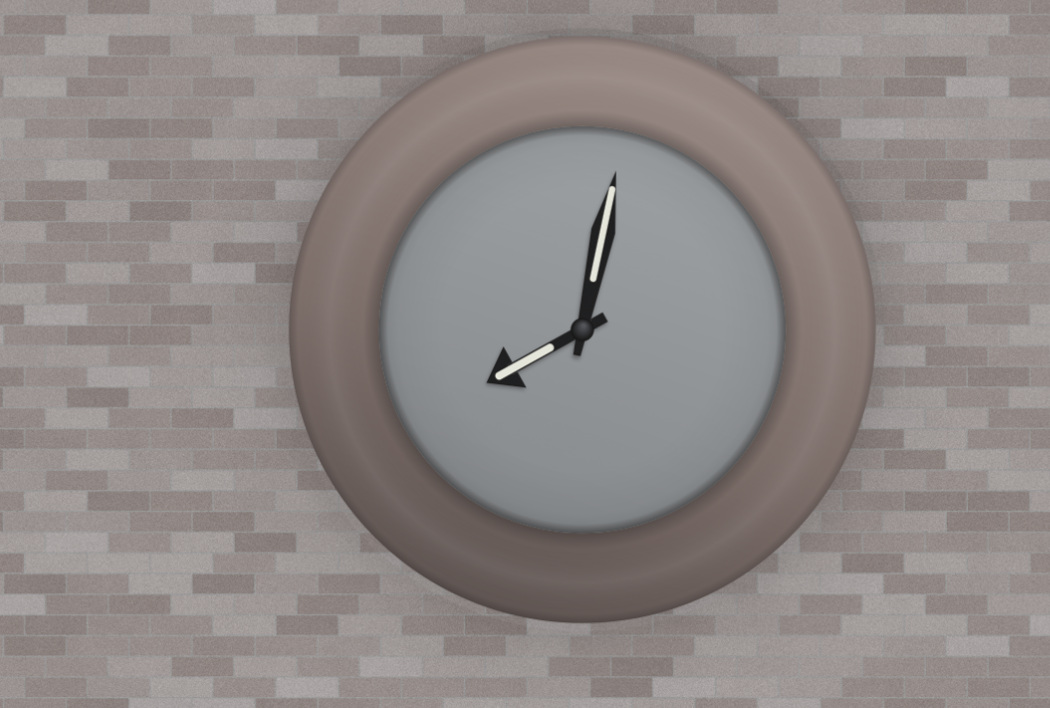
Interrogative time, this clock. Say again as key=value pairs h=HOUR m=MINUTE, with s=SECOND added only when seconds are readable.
h=8 m=2
